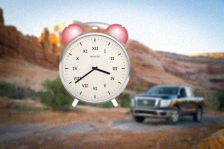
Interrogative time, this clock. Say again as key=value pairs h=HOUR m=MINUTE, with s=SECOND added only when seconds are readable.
h=3 m=39
